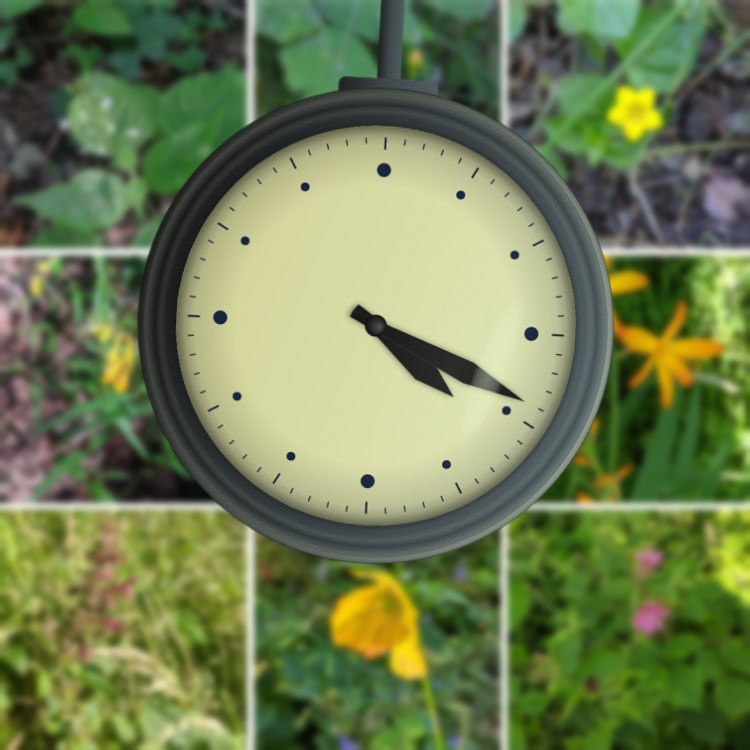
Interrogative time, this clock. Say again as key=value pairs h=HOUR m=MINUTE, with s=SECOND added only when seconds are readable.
h=4 m=19
